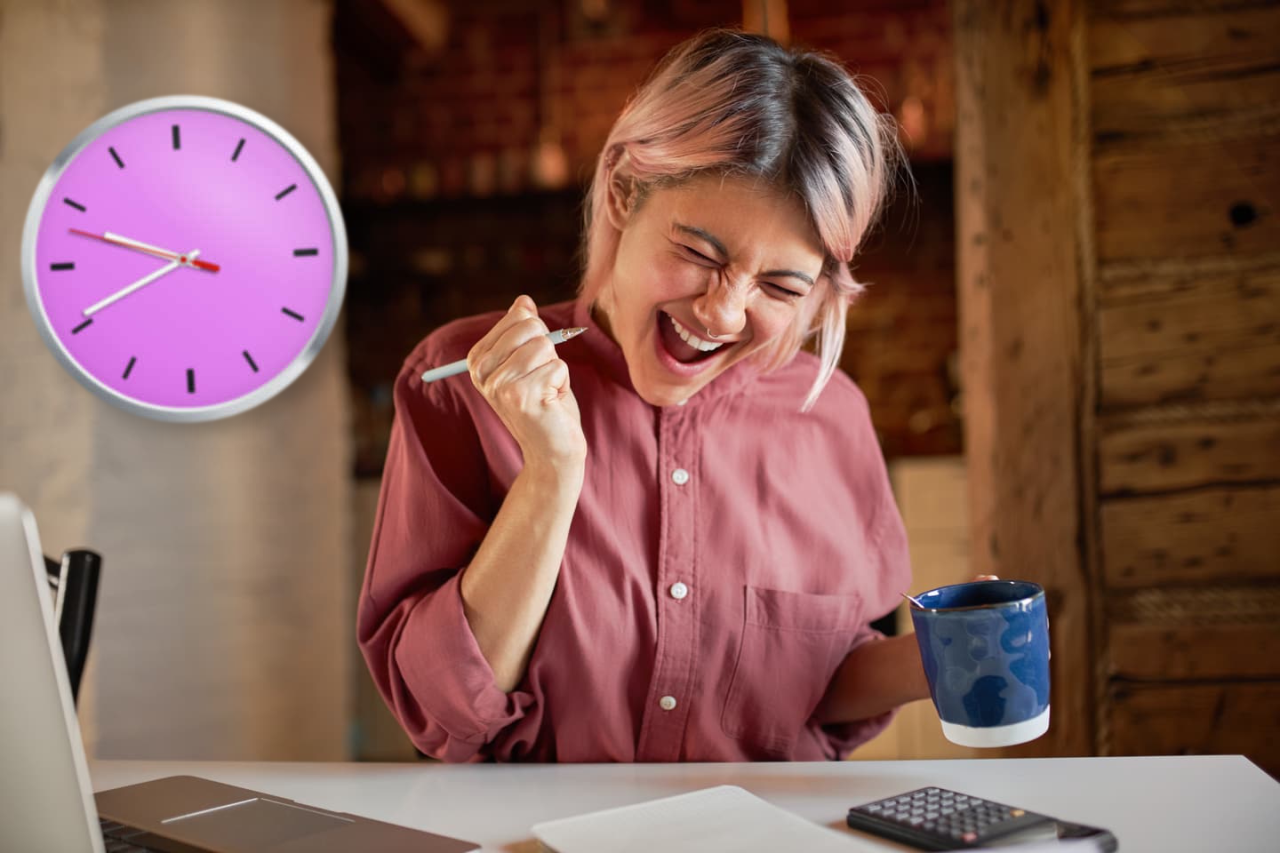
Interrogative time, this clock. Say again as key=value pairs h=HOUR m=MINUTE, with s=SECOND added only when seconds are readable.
h=9 m=40 s=48
